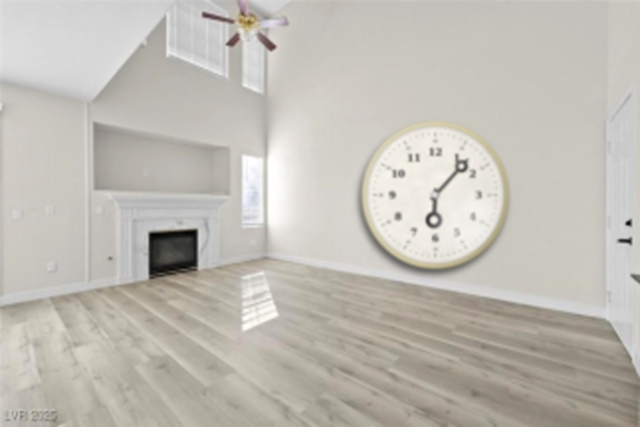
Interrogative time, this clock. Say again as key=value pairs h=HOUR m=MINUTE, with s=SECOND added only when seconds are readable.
h=6 m=7
